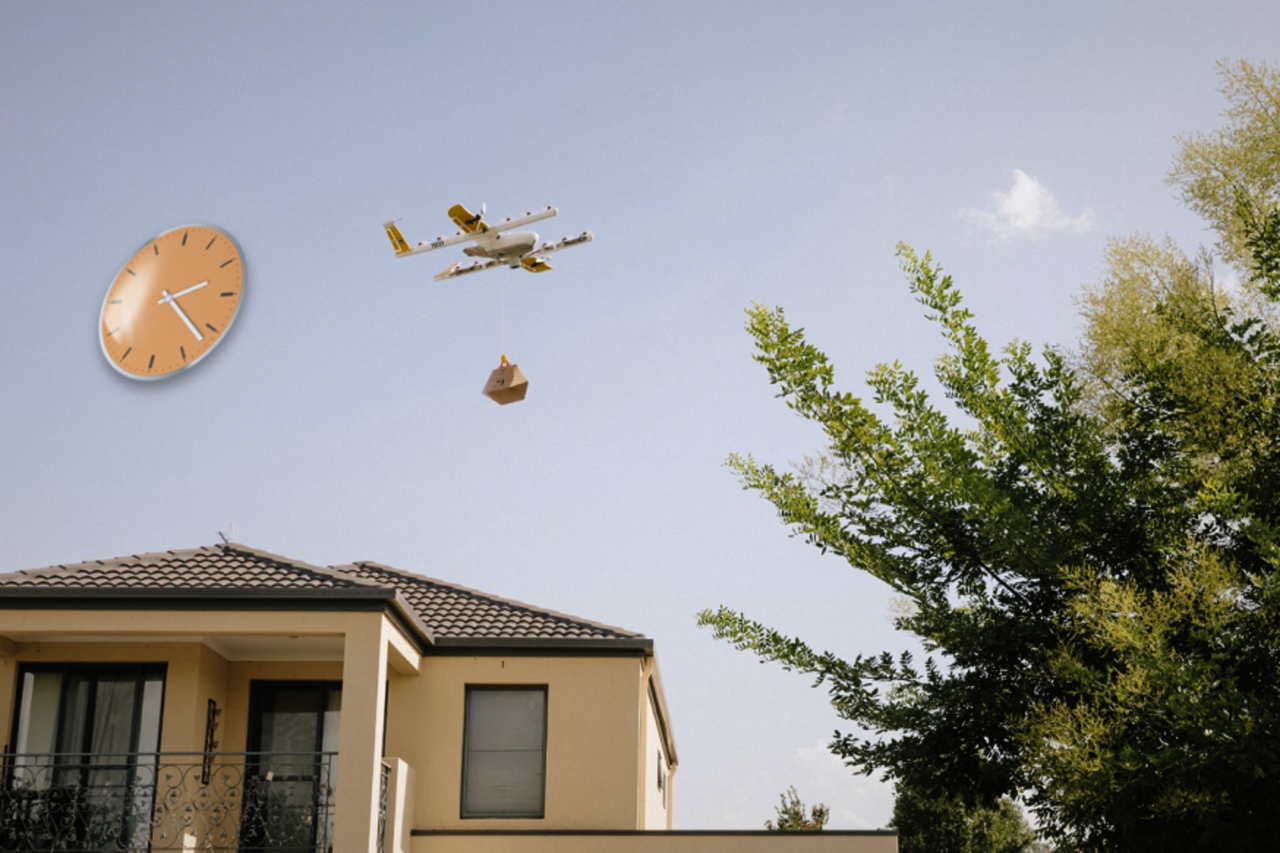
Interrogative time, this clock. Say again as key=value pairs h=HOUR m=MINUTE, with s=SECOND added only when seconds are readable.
h=2 m=22
